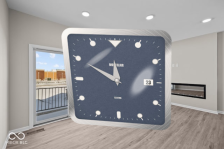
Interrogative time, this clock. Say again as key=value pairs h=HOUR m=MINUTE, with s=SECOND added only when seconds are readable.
h=11 m=50
